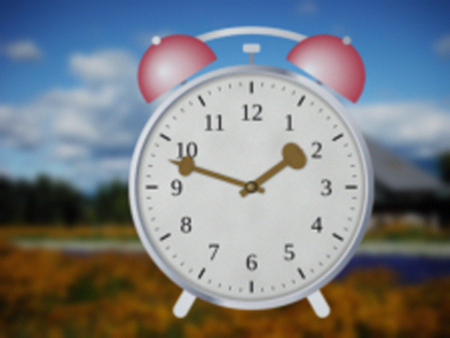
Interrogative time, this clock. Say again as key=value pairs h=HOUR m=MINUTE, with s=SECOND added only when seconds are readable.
h=1 m=48
